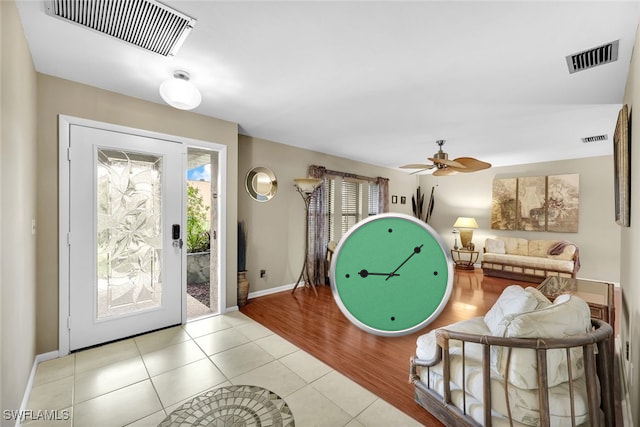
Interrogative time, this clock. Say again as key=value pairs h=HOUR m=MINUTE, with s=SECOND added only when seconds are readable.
h=9 m=8
